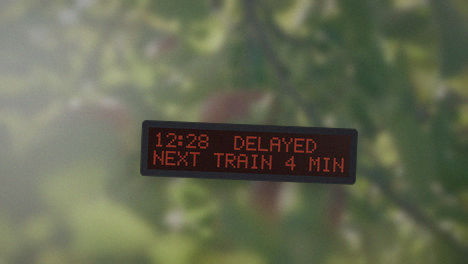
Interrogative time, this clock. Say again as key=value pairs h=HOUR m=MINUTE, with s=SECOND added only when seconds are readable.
h=12 m=28
